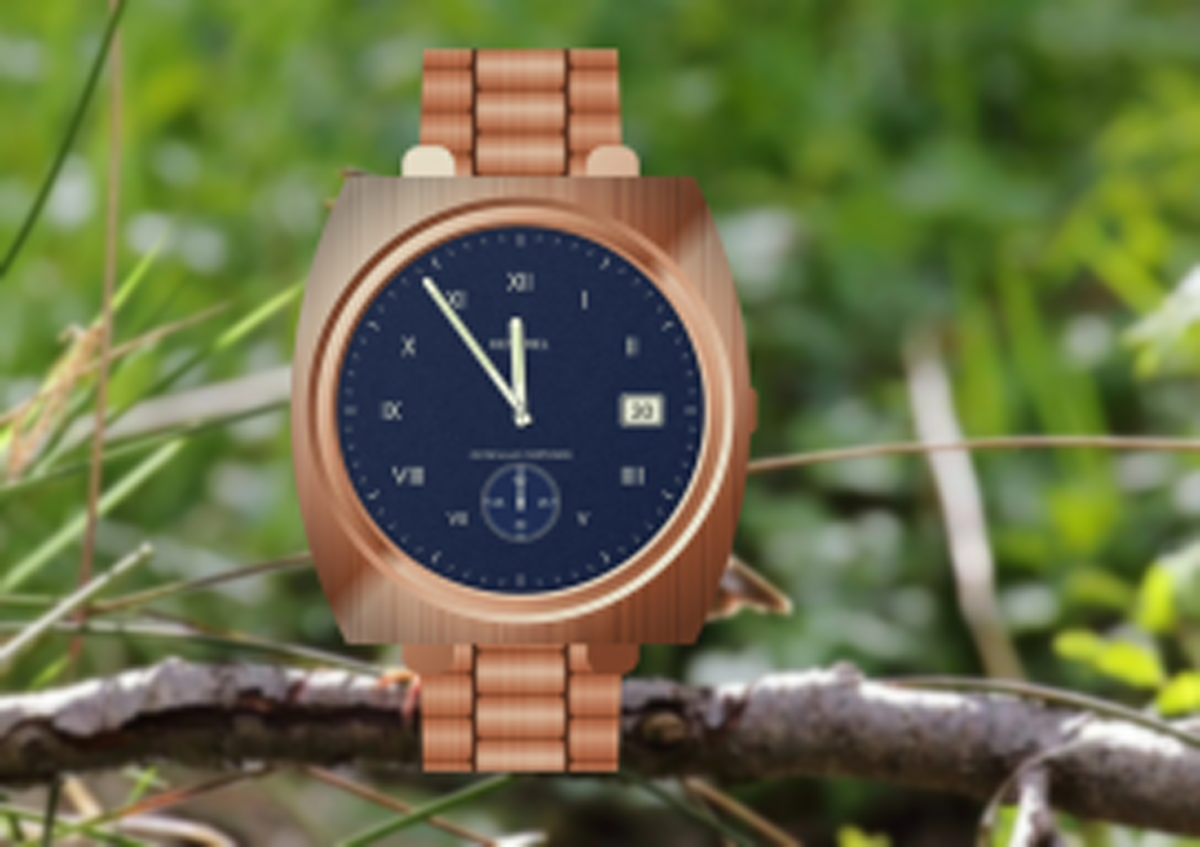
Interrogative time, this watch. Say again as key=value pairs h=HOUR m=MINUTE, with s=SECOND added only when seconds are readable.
h=11 m=54
